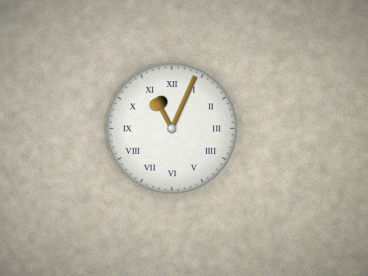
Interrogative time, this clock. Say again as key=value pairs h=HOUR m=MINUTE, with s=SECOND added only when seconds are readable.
h=11 m=4
